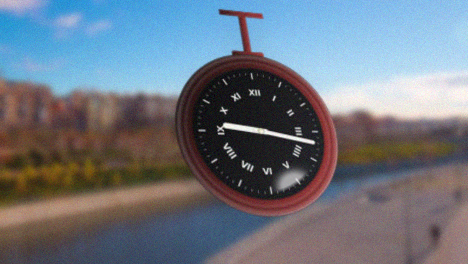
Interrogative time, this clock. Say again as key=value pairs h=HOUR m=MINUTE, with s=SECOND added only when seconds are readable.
h=9 m=17
